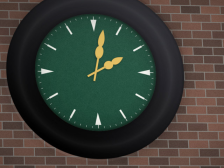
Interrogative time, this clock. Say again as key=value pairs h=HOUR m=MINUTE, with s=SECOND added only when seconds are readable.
h=2 m=2
